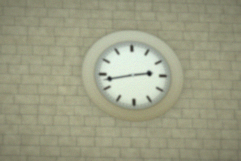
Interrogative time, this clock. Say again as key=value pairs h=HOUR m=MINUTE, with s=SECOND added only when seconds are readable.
h=2 m=43
